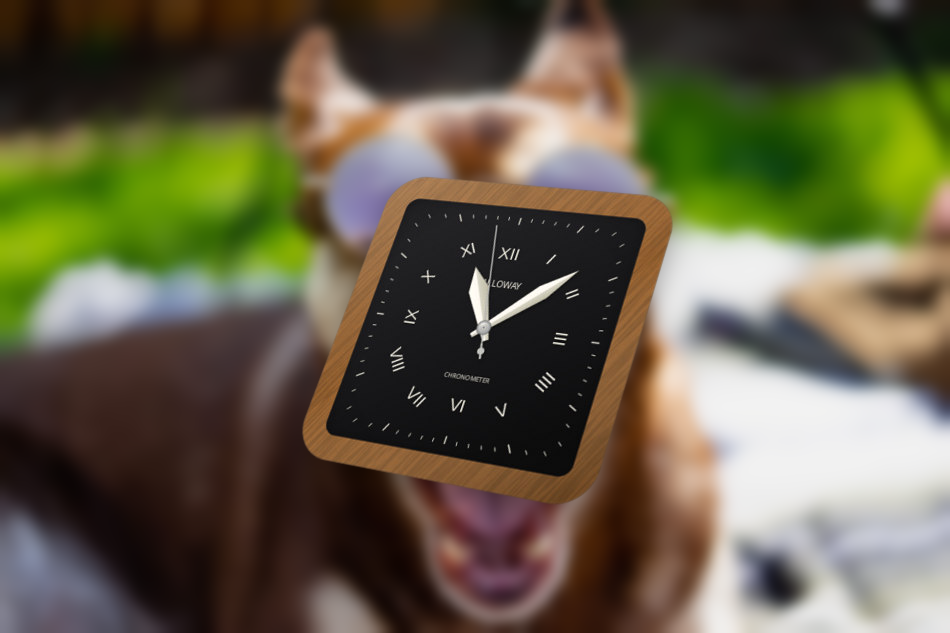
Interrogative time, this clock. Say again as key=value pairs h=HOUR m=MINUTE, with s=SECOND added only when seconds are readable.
h=11 m=7 s=58
